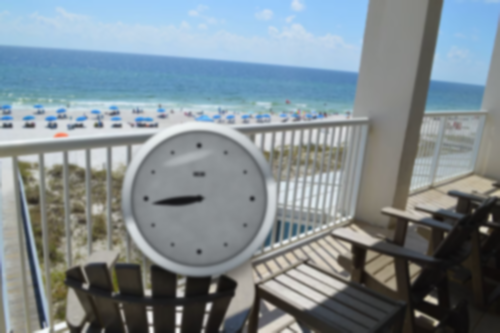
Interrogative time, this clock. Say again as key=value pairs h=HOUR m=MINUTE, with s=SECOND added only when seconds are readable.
h=8 m=44
